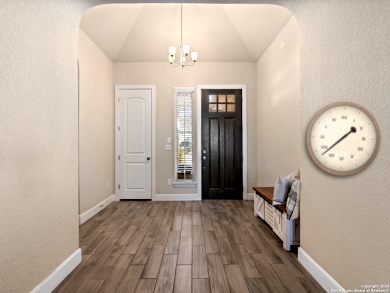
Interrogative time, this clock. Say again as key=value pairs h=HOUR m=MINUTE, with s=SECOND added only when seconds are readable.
h=1 m=38
